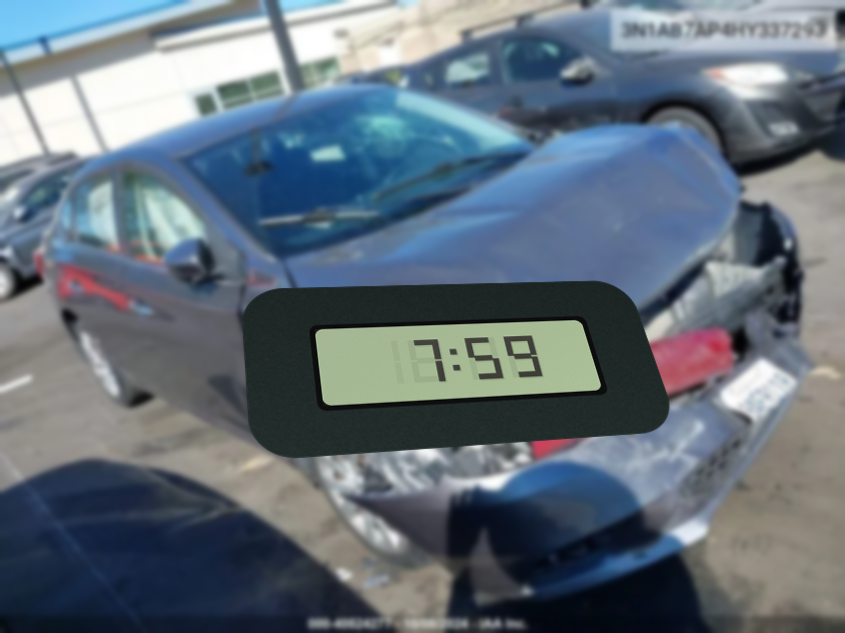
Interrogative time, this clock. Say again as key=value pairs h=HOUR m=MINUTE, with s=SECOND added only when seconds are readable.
h=7 m=59
